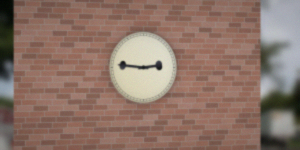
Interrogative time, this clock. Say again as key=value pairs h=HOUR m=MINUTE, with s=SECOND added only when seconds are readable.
h=2 m=46
